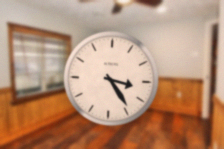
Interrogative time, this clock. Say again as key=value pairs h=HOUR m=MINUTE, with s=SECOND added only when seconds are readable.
h=3 m=24
